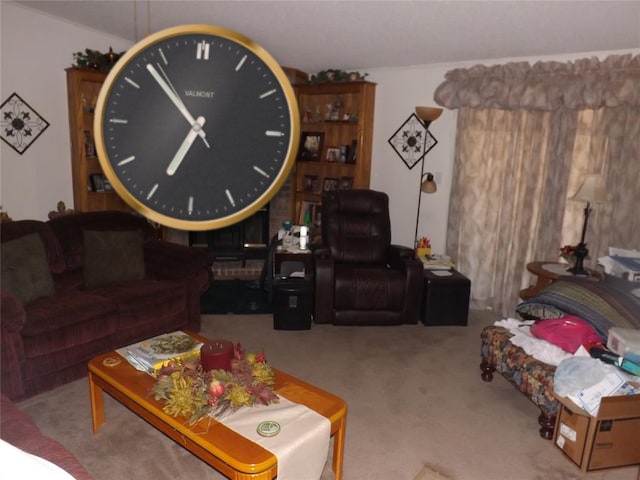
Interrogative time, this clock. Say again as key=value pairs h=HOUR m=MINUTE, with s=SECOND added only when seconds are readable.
h=6 m=52 s=54
